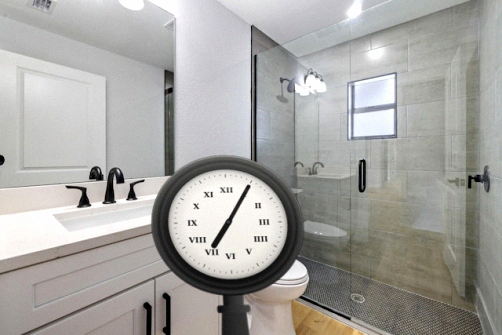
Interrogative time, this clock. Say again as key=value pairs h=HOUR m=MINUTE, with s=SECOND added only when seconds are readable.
h=7 m=5
